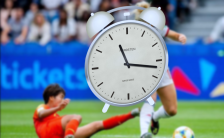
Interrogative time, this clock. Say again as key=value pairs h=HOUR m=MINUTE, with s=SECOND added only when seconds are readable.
h=11 m=17
